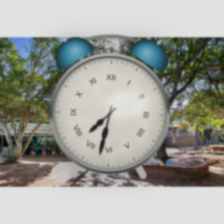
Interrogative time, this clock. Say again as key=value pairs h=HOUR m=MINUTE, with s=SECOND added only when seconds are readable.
h=7 m=32
